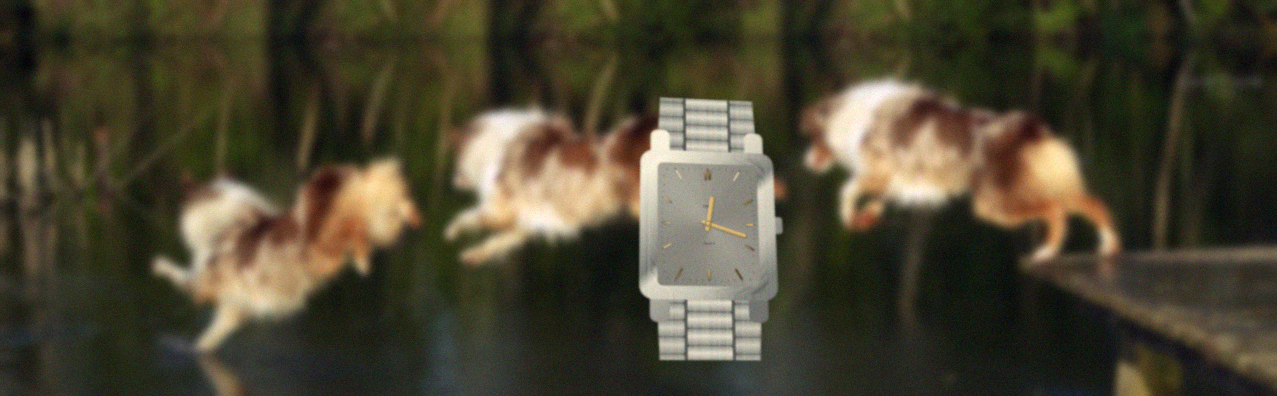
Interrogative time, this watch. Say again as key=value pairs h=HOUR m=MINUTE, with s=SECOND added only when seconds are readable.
h=12 m=18
